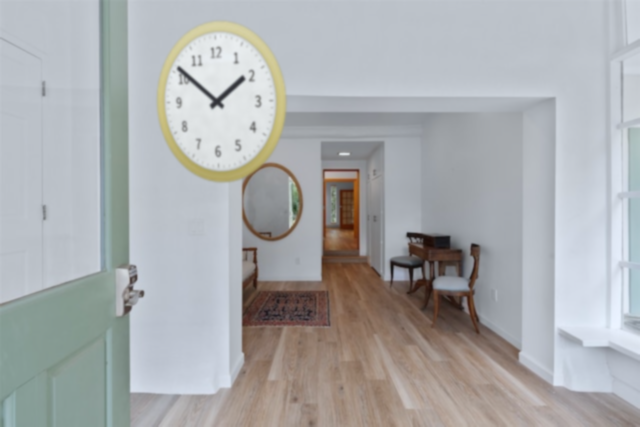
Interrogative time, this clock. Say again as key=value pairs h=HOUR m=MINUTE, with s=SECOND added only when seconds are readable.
h=1 m=51
